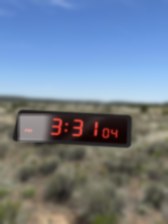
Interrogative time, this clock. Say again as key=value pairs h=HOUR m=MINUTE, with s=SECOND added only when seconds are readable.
h=3 m=31 s=4
